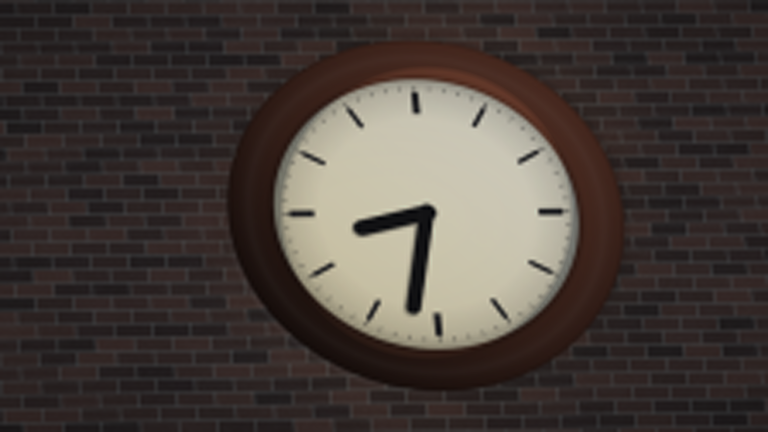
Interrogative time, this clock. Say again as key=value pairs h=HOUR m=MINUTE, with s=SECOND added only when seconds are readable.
h=8 m=32
